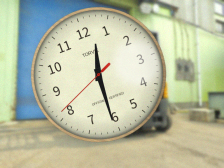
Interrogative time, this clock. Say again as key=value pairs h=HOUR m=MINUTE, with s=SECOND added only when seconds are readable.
h=12 m=30 s=41
